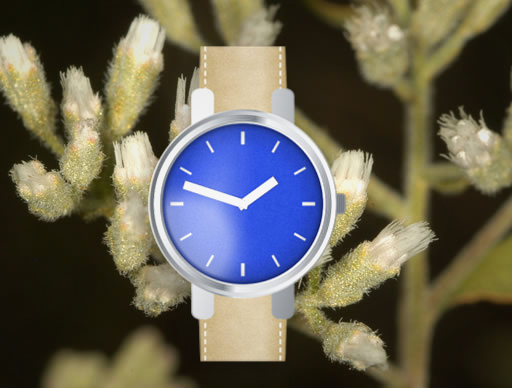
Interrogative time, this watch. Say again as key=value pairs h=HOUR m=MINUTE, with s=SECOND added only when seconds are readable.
h=1 m=48
